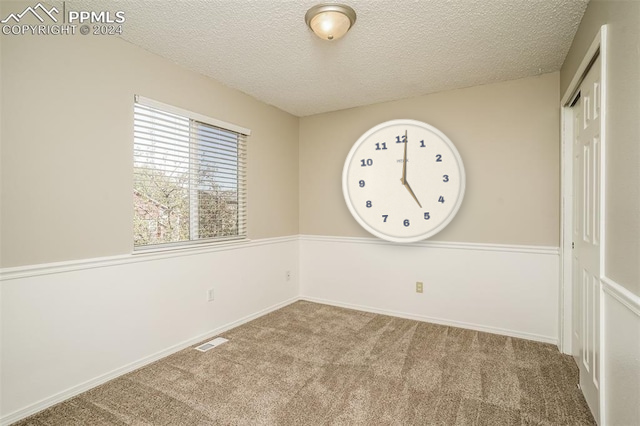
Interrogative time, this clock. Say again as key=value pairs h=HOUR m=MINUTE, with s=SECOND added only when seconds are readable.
h=5 m=1
